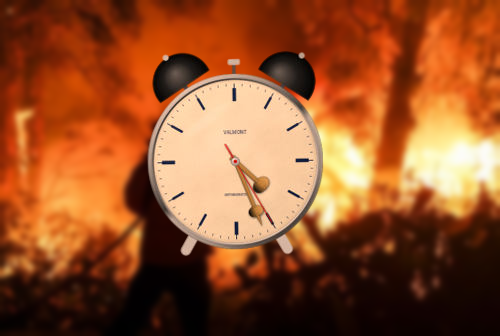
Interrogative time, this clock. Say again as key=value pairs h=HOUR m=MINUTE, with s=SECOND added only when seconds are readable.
h=4 m=26 s=25
